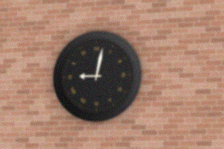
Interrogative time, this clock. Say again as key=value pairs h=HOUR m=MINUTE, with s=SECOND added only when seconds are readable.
h=9 m=2
